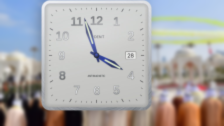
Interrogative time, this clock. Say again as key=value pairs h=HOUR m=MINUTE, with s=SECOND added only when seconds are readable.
h=3 m=57
